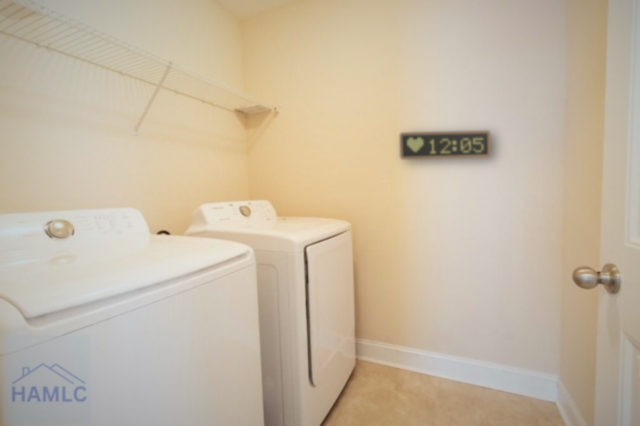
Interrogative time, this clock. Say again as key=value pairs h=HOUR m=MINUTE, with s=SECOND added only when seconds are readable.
h=12 m=5
